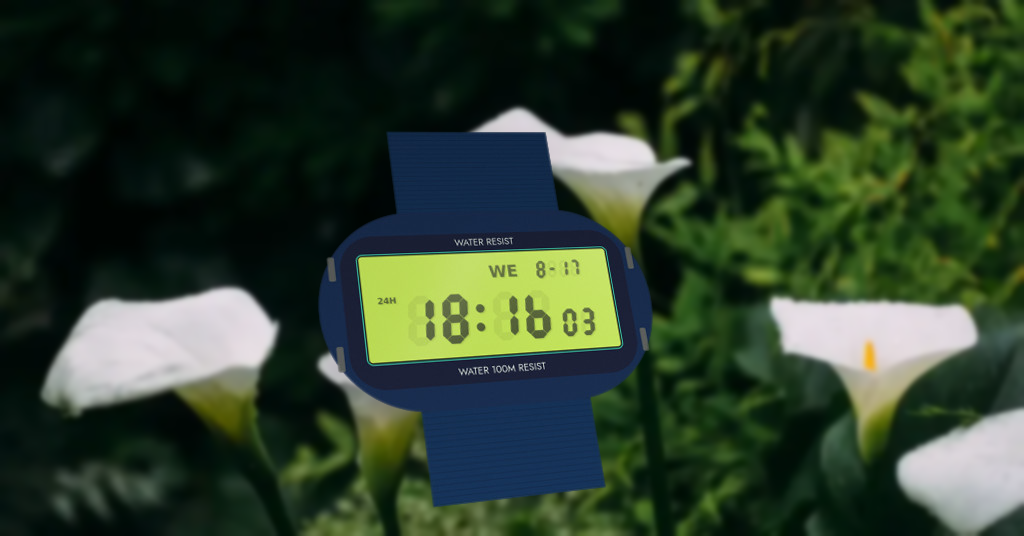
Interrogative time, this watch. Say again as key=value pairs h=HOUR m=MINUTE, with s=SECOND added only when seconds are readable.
h=18 m=16 s=3
